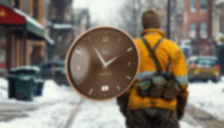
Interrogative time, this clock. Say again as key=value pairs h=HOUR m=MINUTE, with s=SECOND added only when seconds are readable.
h=1 m=55
